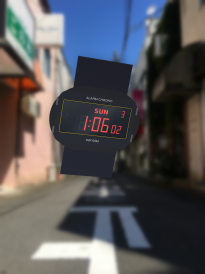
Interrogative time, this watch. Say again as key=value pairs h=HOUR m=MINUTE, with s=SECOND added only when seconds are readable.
h=1 m=6 s=2
